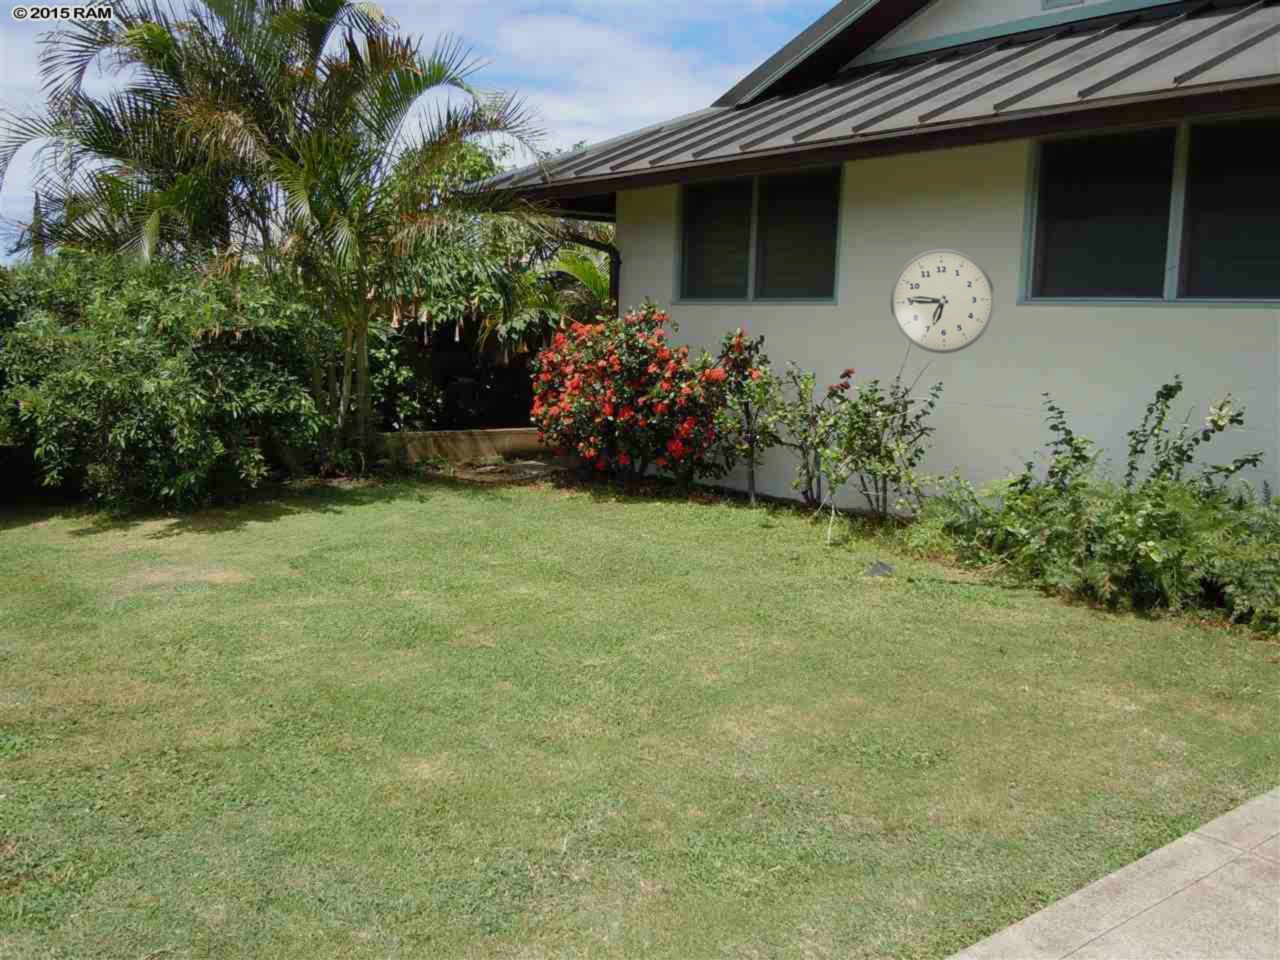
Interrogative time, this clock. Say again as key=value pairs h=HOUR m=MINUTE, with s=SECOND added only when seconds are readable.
h=6 m=46
